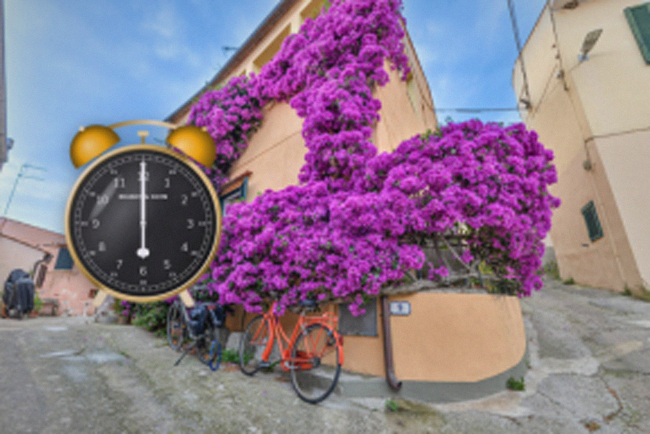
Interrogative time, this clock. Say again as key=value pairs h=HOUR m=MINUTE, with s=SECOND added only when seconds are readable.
h=6 m=0
